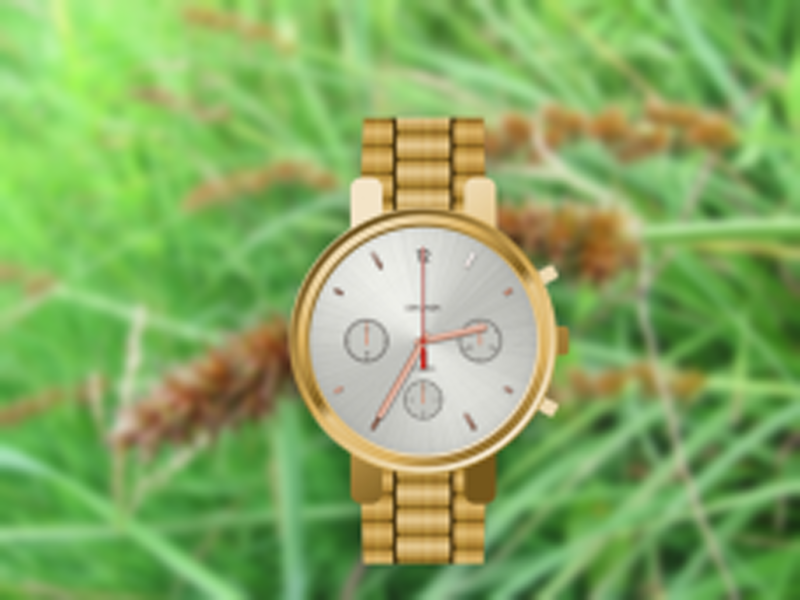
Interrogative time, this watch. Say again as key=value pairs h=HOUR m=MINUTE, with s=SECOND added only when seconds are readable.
h=2 m=35
